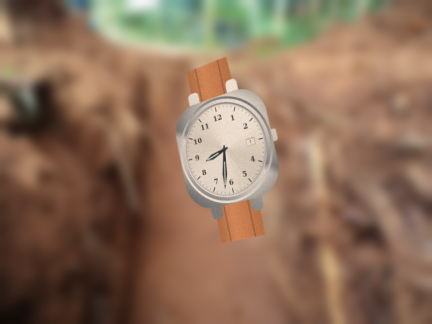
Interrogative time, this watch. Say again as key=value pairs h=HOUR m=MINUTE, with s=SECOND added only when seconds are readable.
h=8 m=32
